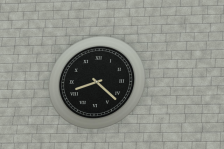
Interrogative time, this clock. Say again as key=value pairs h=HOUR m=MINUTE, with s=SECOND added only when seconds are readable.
h=8 m=22
